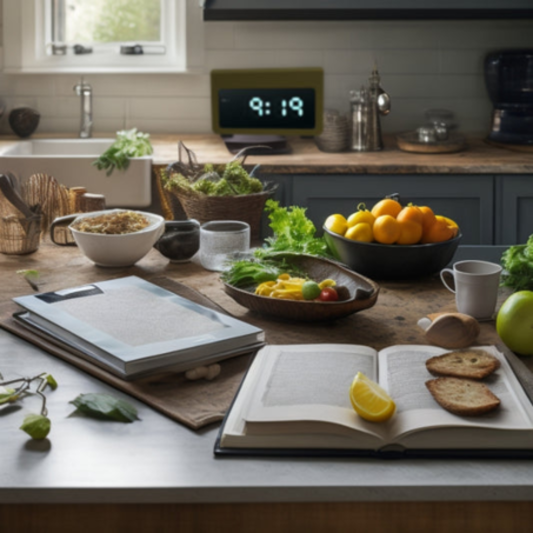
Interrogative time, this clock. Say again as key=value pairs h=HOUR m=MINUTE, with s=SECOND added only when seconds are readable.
h=9 m=19
